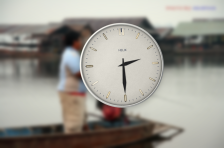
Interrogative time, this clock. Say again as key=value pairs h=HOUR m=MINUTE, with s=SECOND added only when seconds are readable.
h=2 m=30
